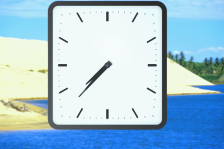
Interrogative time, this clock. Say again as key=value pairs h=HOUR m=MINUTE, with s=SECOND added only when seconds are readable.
h=7 m=37
